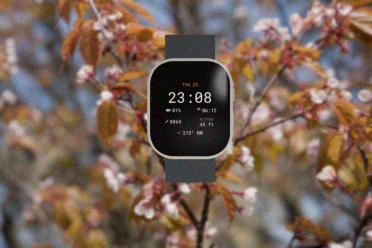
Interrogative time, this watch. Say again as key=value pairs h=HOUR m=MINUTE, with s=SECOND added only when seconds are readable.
h=23 m=8
